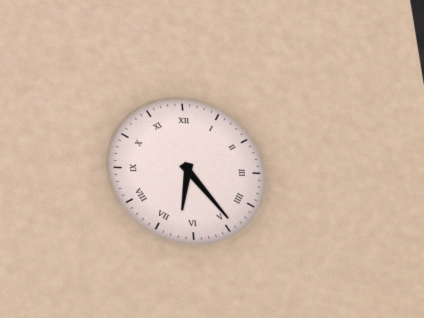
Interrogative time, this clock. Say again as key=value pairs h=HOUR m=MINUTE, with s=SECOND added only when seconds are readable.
h=6 m=24
